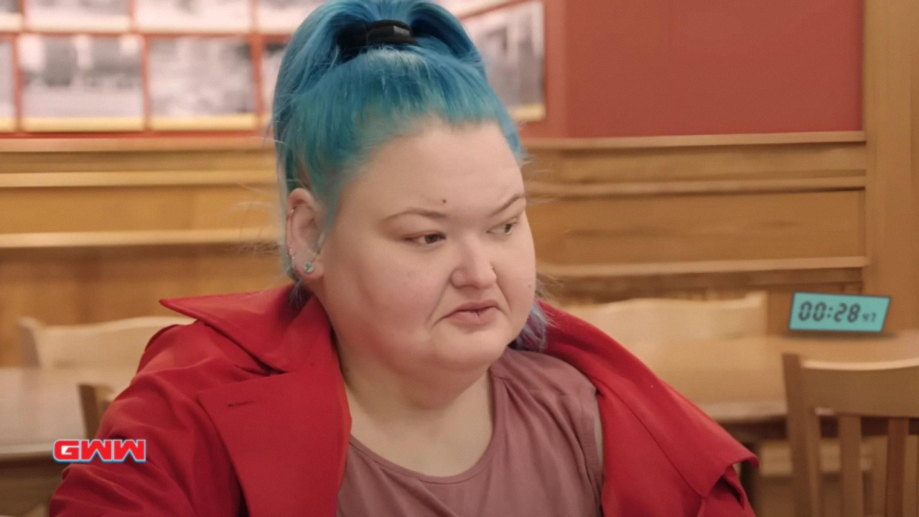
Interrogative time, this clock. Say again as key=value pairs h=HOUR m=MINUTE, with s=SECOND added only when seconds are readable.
h=0 m=28
